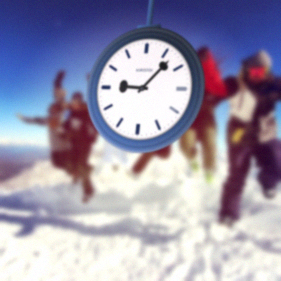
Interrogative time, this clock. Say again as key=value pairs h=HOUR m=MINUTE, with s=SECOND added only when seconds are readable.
h=9 m=7
